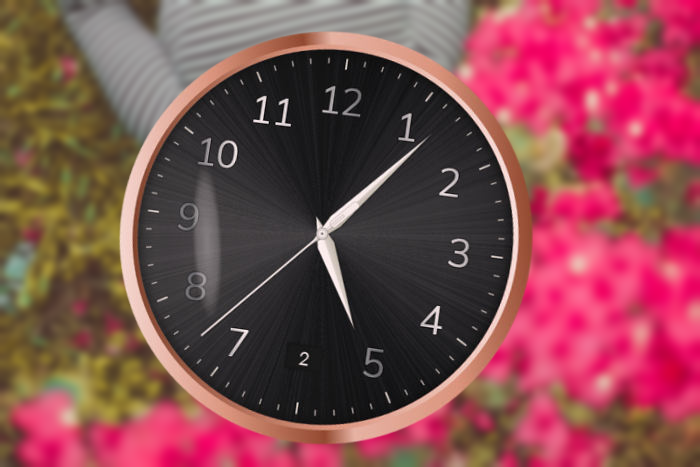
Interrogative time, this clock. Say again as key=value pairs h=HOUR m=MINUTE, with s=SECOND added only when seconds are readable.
h=5 m=6 s=37
